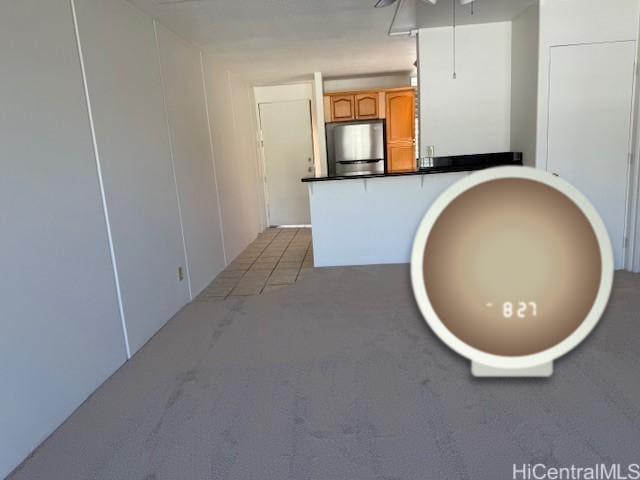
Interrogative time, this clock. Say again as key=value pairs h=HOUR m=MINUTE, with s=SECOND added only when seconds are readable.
h=8 m=27
